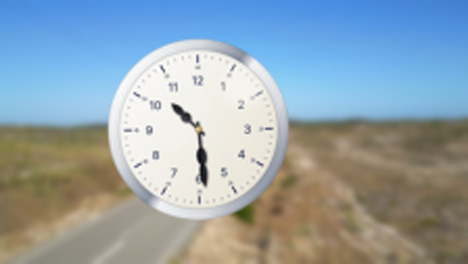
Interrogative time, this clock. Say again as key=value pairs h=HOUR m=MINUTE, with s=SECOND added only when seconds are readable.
h=10 m=29
